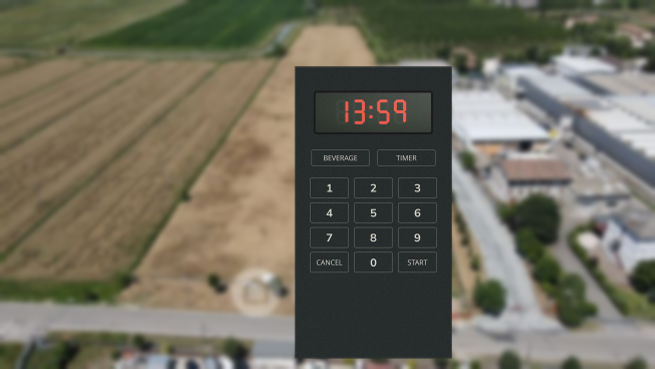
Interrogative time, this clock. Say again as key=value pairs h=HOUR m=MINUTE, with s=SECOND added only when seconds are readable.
h=13 m=59
